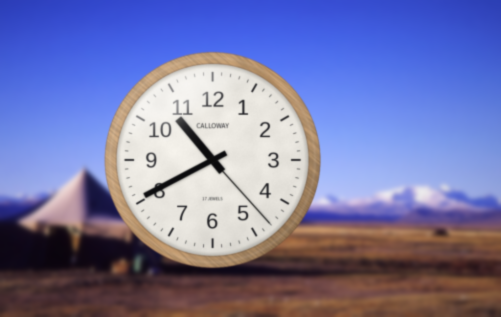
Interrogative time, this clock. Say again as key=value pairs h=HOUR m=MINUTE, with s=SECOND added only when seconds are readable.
h=10 m=40 s=23
